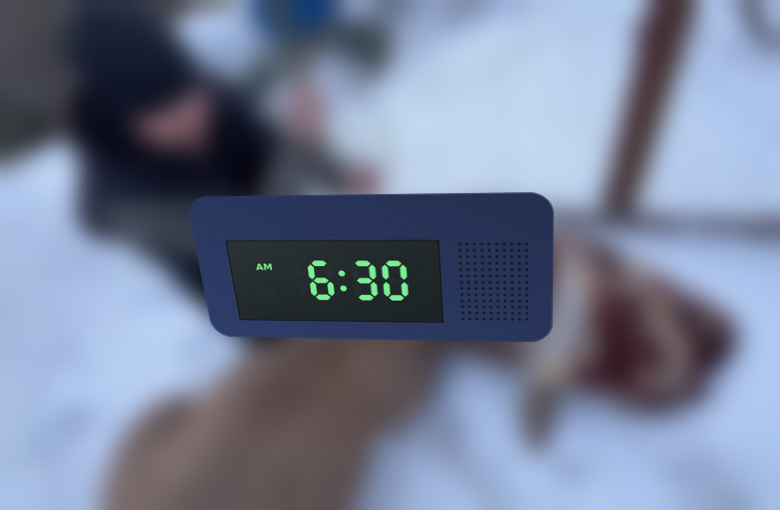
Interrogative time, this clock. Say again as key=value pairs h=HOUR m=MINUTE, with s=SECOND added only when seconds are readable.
h=6 m=30
